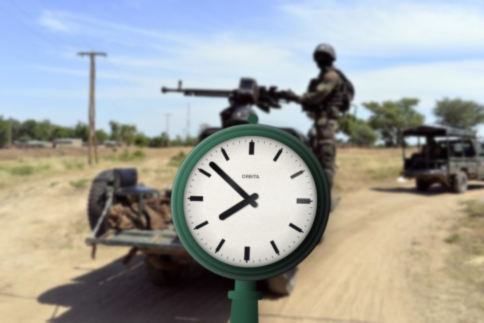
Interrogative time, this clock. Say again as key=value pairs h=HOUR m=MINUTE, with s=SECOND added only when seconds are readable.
h=7 m=52
